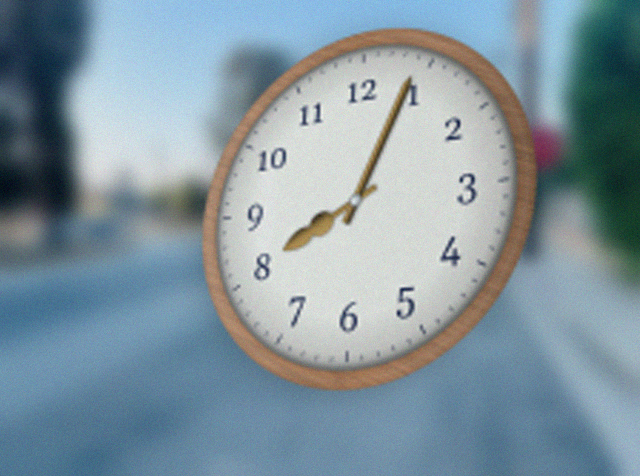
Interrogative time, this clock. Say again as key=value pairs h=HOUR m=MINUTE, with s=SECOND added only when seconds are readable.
h=8 m=4
